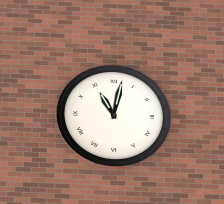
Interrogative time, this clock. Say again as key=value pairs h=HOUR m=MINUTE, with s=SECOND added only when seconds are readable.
h=11 m=2
